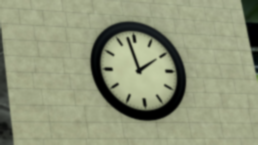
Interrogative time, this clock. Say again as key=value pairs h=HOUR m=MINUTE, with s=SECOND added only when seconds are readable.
h=1 m=58
